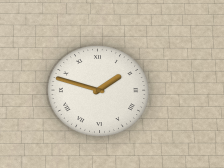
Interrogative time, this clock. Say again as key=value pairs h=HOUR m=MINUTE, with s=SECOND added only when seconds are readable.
h=1 m=48
